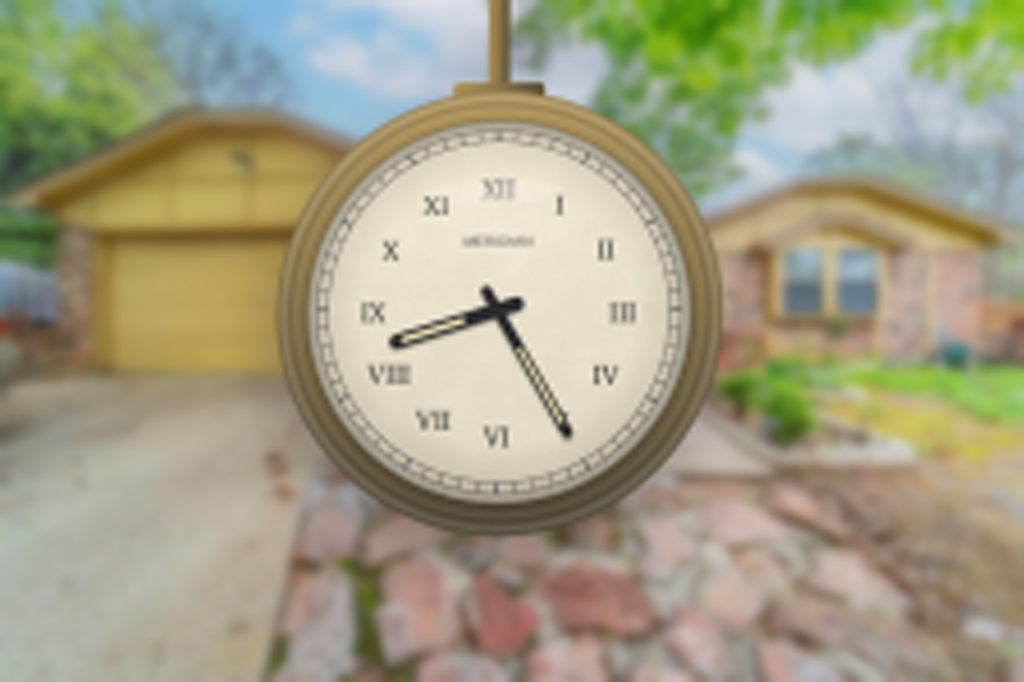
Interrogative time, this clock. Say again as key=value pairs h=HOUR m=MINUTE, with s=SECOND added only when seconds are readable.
h=8 m=25
